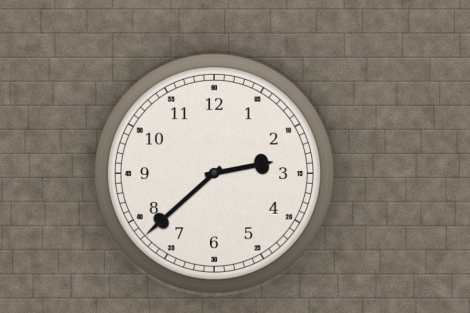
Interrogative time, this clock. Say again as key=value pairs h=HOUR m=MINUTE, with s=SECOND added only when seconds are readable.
h=2 m=38
